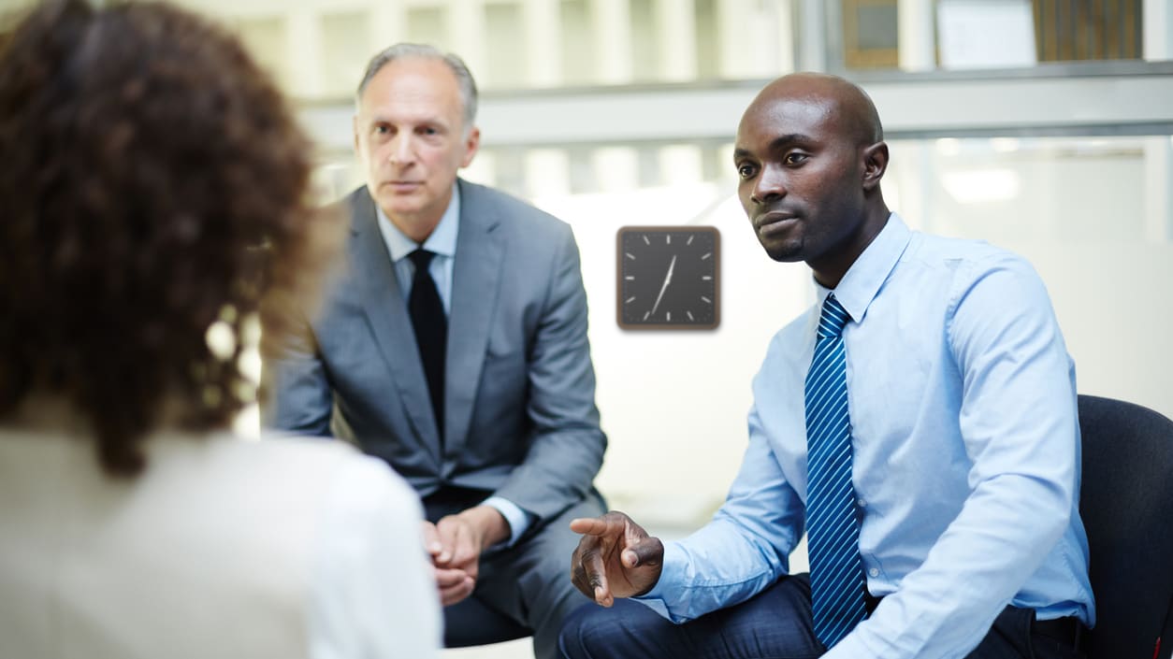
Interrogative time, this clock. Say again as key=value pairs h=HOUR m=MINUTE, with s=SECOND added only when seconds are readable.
h=12 m=34
